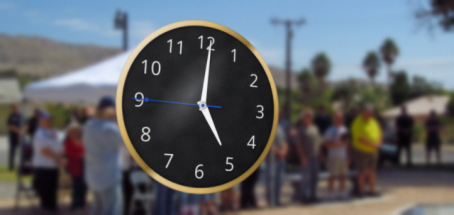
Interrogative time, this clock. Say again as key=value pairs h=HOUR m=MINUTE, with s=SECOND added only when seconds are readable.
h=5 m=0 s=45
